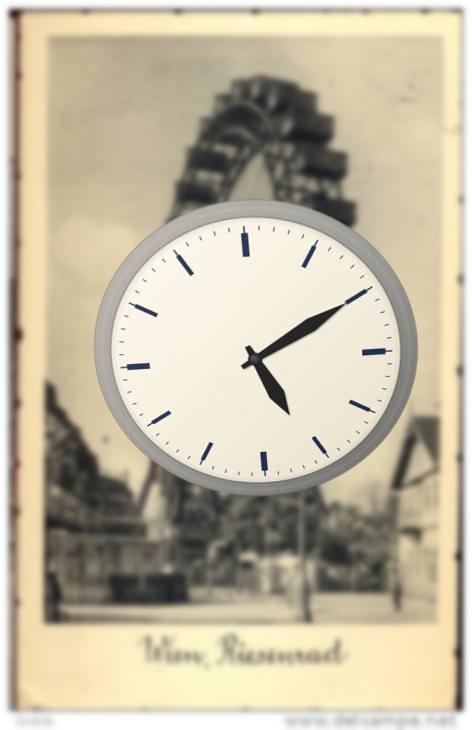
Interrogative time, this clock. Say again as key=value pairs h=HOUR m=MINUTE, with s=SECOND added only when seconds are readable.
h=5 m=10
